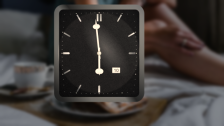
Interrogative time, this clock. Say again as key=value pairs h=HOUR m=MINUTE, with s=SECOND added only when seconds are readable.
h=5 m=59
